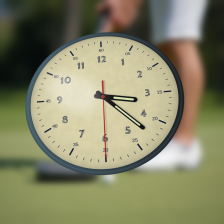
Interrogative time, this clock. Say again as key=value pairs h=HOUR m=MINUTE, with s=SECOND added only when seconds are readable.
h=3 m=22 s=30
